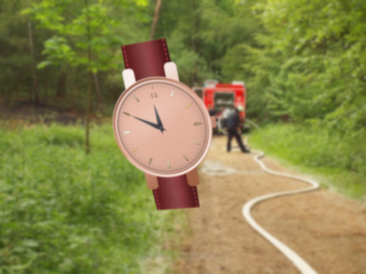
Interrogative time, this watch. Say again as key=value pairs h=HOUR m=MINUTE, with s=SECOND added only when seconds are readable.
h=11 m=50
